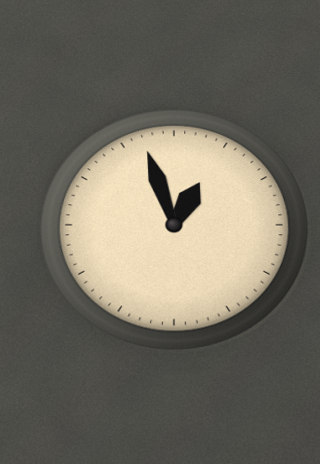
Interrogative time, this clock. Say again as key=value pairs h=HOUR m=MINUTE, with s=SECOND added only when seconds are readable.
h=12 m=57
